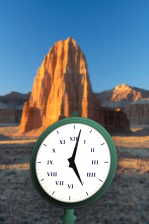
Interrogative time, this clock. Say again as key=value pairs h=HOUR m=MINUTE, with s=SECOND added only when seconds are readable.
h=5 m=2
